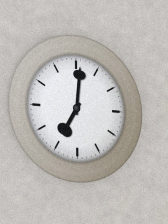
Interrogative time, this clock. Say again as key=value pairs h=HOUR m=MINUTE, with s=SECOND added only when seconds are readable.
h=7 m=1
